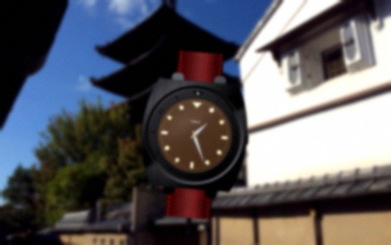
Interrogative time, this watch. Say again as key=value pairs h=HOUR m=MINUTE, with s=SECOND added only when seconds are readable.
h=1 m=26
